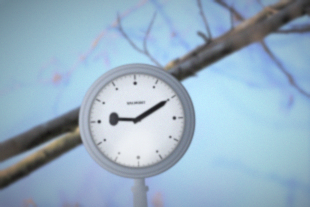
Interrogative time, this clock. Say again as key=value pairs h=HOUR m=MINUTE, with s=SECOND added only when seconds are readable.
h=9 m=10
